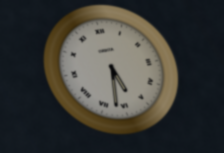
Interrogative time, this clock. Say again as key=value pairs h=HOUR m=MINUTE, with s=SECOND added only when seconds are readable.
h=5 m=32
